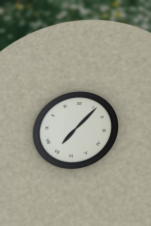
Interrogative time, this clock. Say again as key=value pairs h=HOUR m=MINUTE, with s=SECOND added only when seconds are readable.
h=7 m=6
